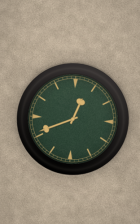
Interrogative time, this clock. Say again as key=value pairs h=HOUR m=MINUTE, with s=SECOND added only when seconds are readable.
h=12 m=41
